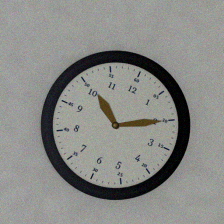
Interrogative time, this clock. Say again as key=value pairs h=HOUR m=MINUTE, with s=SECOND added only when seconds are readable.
h=10 m=10
